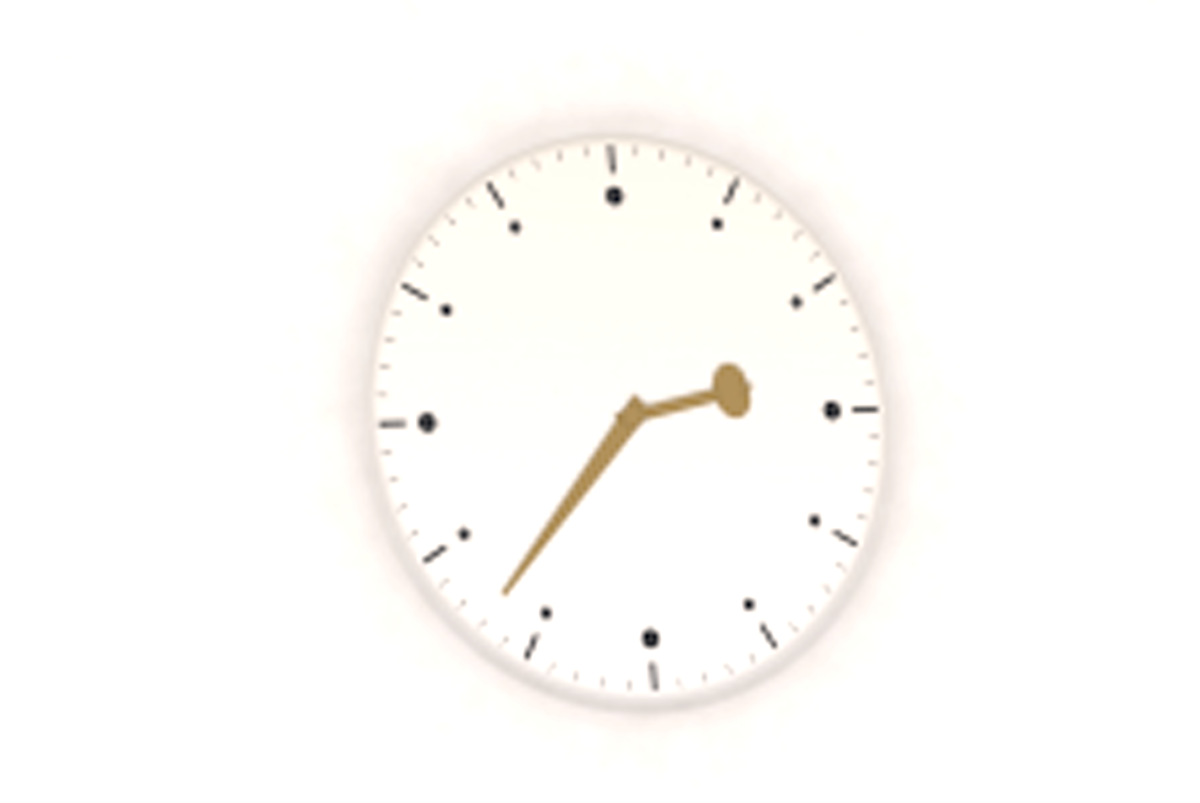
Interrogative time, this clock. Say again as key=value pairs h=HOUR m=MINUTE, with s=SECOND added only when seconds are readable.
h=2 m=37
